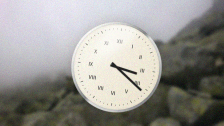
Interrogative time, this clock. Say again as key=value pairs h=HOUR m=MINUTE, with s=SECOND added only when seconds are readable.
h=3 m=21
